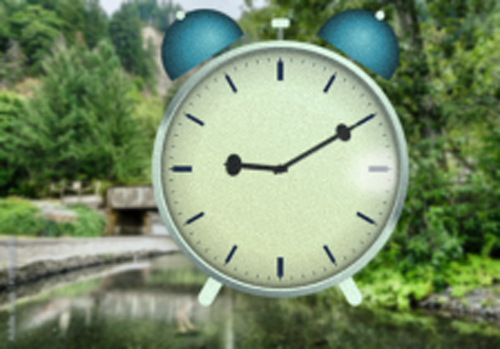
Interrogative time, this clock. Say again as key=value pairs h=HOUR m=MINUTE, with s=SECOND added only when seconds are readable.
h=9 m=10
